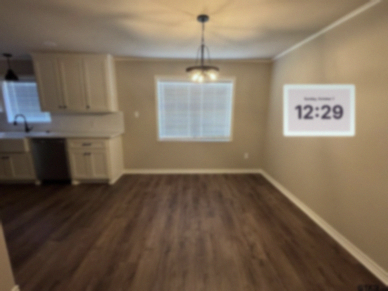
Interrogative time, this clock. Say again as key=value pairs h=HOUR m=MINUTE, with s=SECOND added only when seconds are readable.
h=12 m=29
